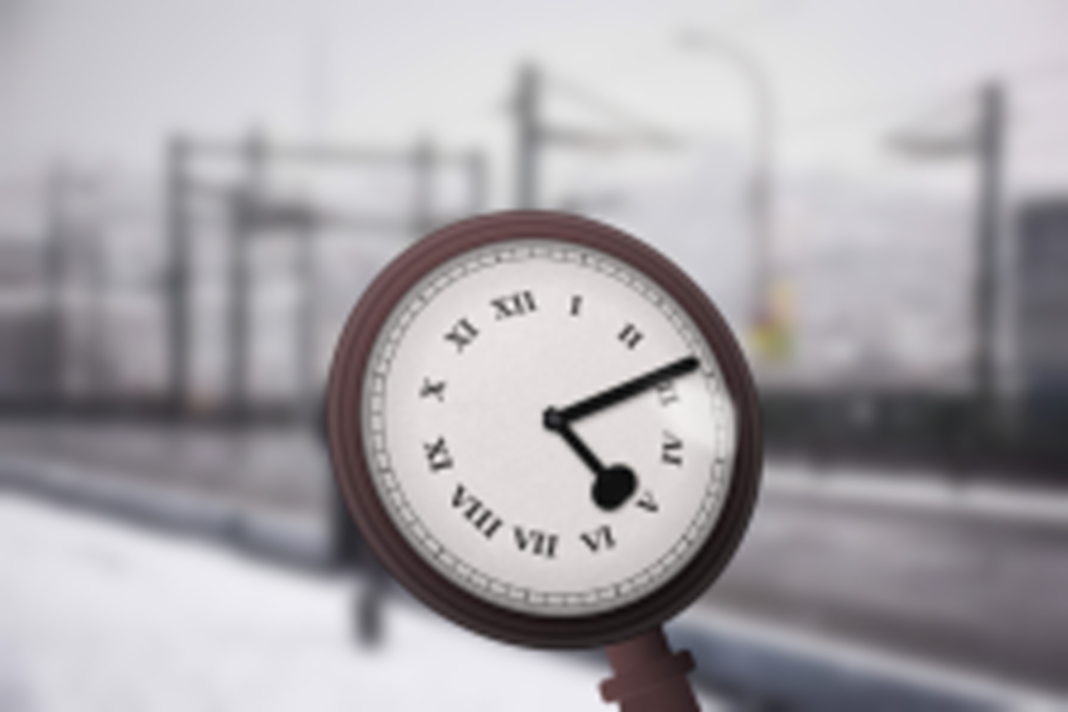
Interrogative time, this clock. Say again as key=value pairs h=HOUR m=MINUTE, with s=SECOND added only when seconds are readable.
h=5 m=14
